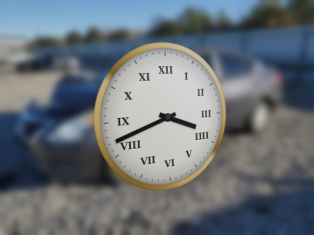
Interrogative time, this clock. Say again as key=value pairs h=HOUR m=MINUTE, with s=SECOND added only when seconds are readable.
h=3 m=42
